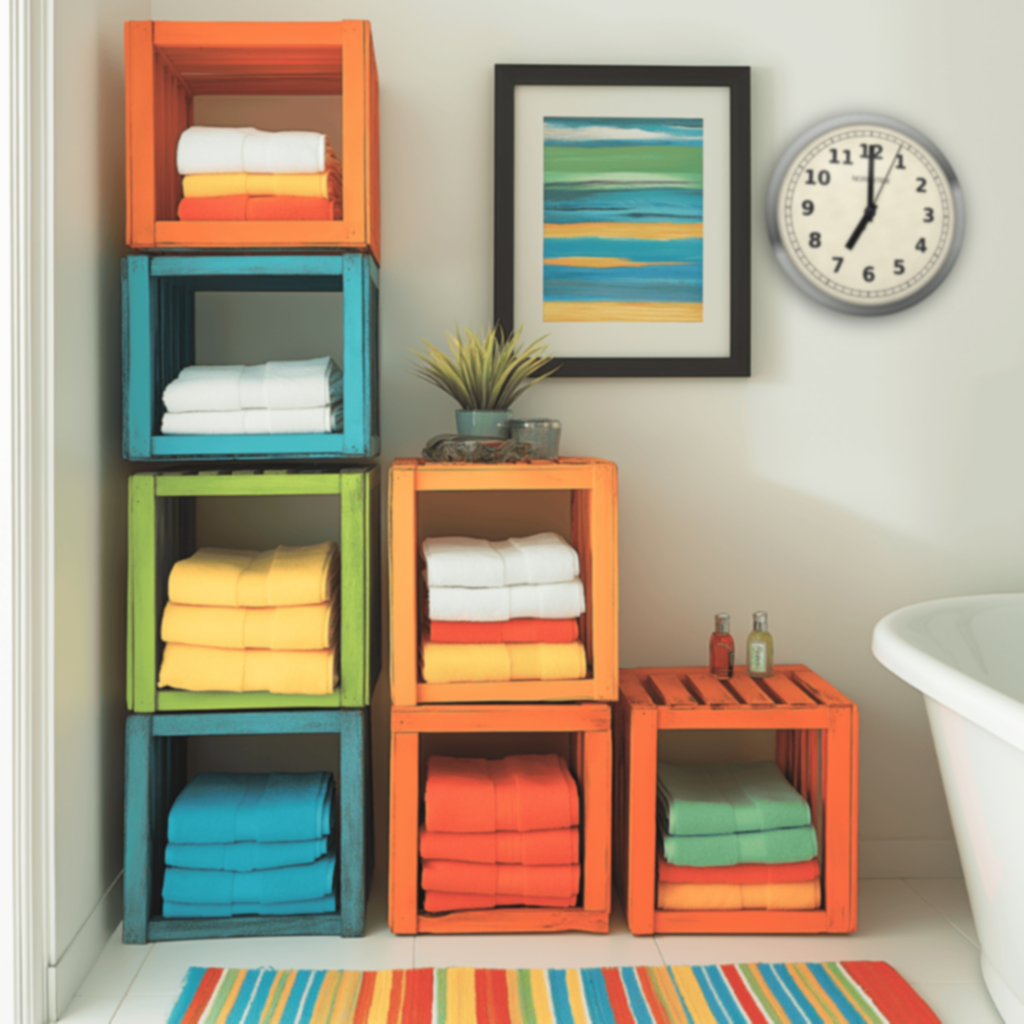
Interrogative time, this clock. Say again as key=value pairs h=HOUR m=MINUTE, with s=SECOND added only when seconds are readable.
h=7 m=0 s=4
